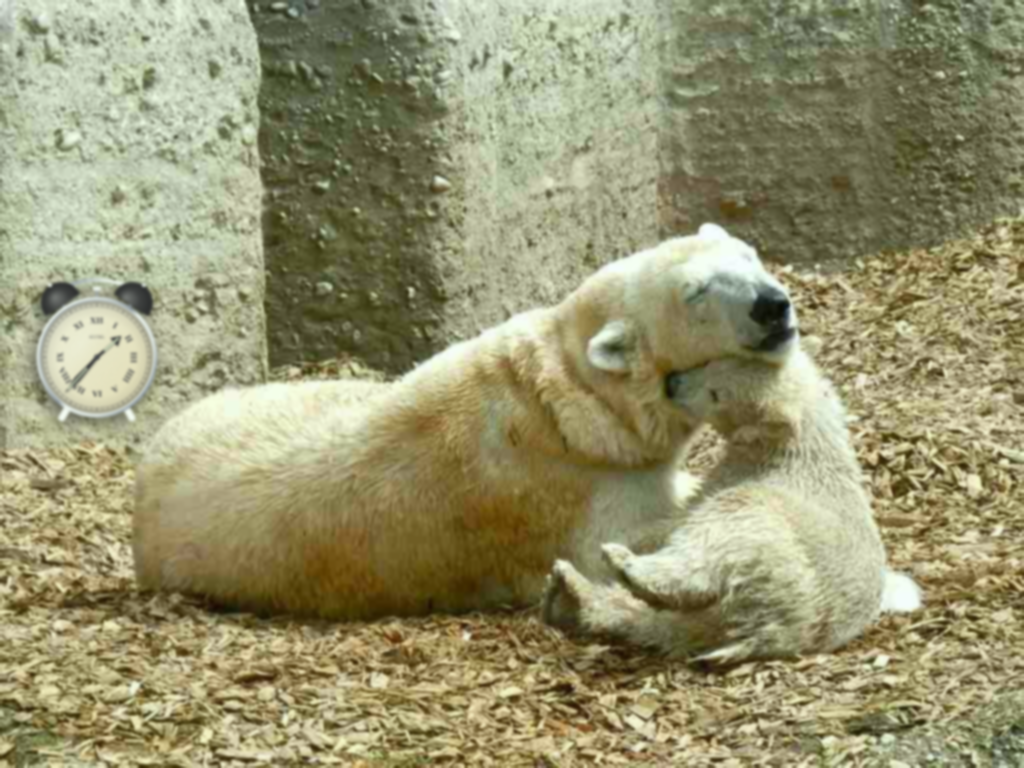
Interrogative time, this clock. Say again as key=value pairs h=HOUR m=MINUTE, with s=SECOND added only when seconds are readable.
h=1 m=37
